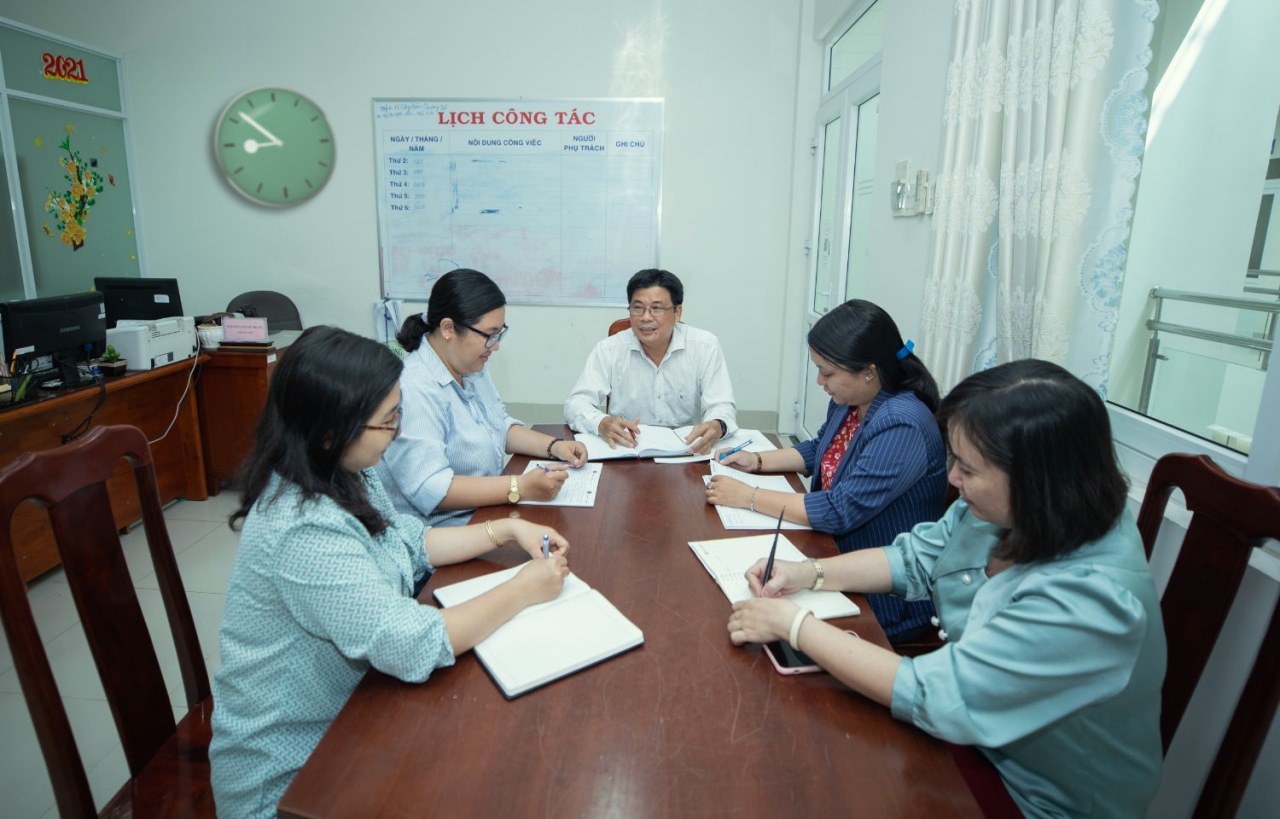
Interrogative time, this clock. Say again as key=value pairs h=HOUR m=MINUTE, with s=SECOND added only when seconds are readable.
h=8 m=52
